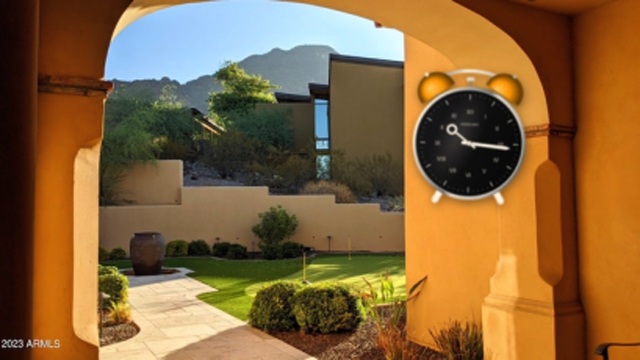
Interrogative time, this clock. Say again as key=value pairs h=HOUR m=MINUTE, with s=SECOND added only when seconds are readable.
h=10 m=16
